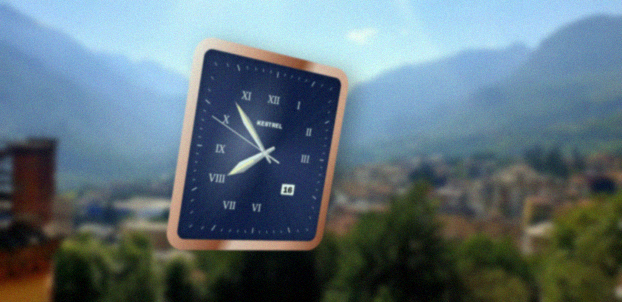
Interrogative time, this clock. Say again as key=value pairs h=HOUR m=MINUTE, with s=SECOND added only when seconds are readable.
h=7 m=52 s=49
